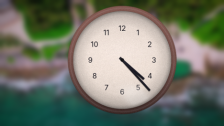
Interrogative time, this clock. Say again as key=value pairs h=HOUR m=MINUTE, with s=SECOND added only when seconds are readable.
h=4 m=23
